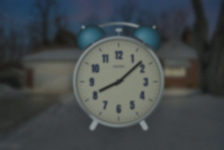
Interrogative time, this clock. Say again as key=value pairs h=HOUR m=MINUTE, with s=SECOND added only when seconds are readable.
h=8 m=8
